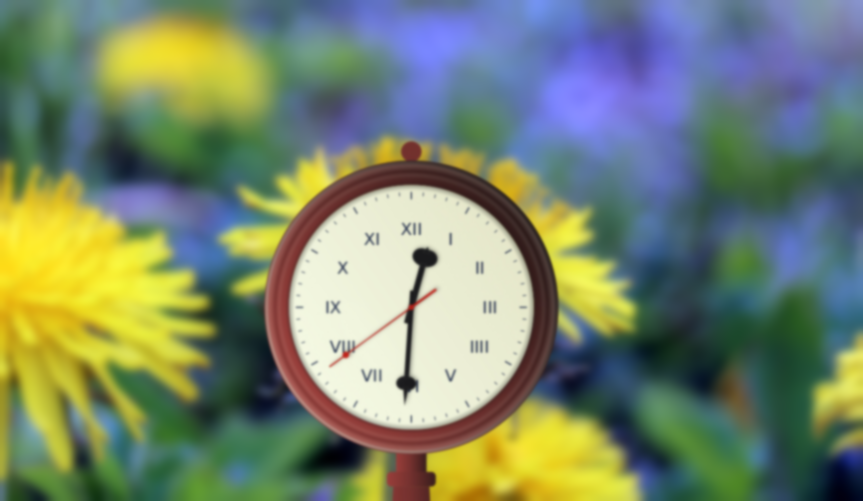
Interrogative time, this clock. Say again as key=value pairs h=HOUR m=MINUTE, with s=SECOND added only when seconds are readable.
h=12 m=30 s=39
